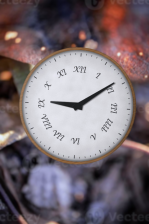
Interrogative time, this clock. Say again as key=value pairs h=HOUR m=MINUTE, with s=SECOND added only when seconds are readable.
h=9 m=9
